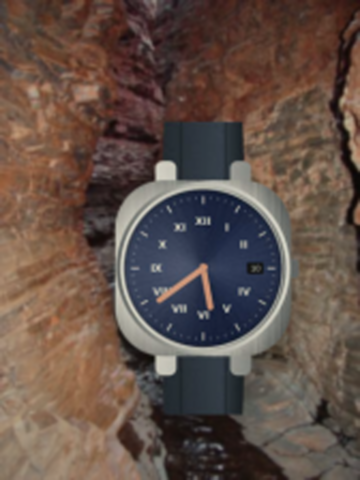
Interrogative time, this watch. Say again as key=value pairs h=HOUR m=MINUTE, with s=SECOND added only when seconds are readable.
h=5 m=39
